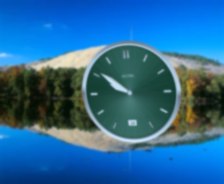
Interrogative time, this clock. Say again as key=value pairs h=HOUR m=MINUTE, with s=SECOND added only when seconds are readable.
h=9 m=51
